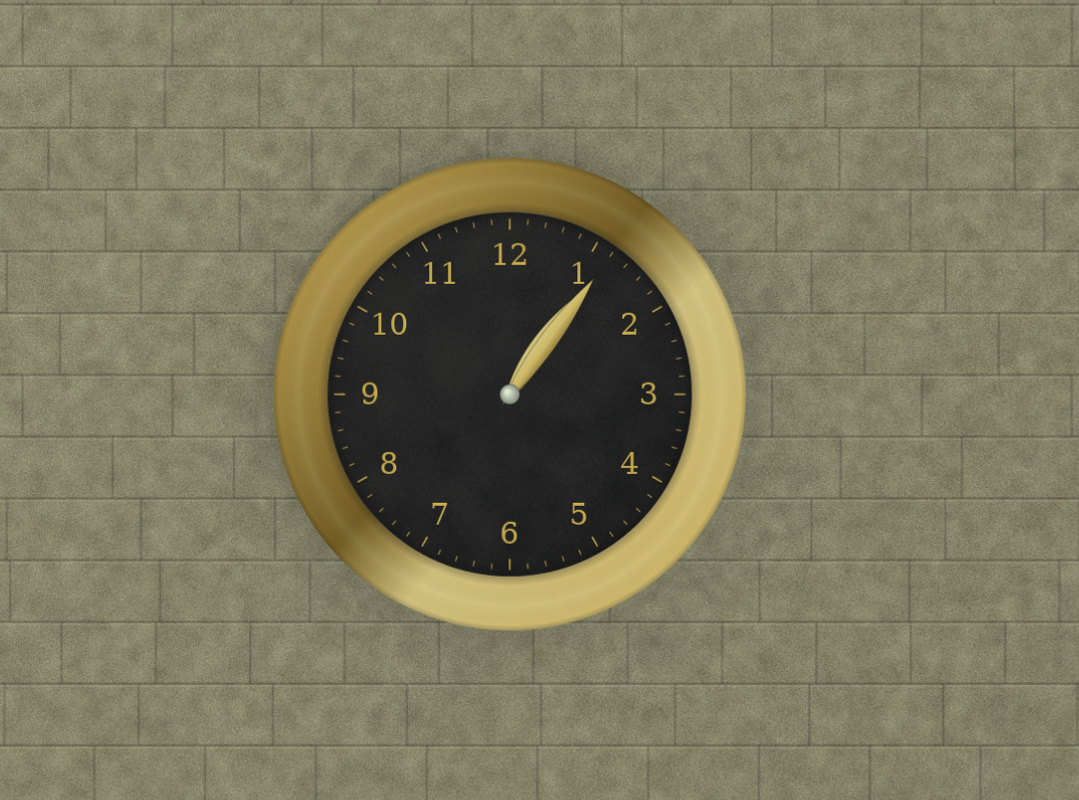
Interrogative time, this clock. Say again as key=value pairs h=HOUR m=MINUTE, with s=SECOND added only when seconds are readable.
h=1 m=6
